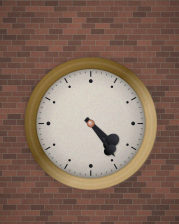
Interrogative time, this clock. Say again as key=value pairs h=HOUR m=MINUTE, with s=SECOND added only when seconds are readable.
h=4 m=24
